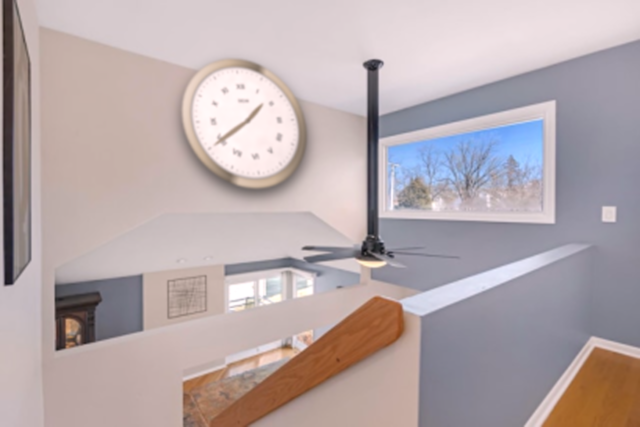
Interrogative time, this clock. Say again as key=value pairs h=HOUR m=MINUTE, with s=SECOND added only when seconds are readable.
h=1 m=40
